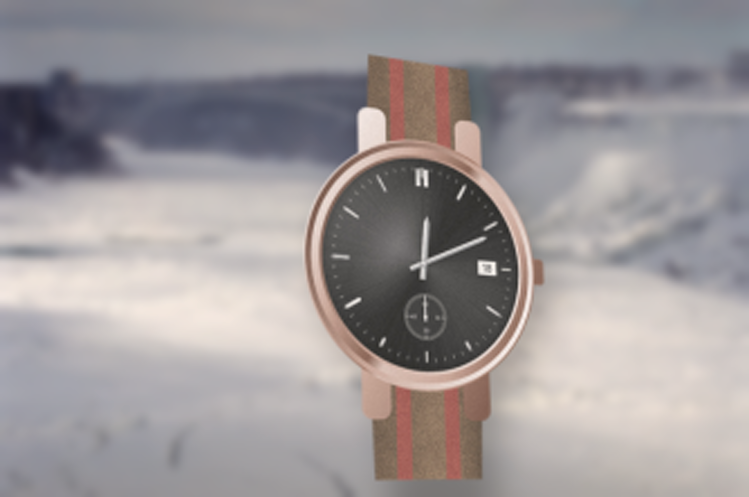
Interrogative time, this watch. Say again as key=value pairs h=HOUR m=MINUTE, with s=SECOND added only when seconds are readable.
h=12 m=11
